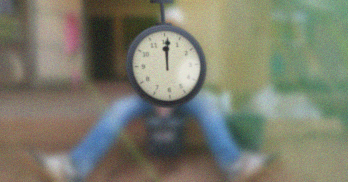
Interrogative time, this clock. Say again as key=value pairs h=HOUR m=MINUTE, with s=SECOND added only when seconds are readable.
h=12 m=1
